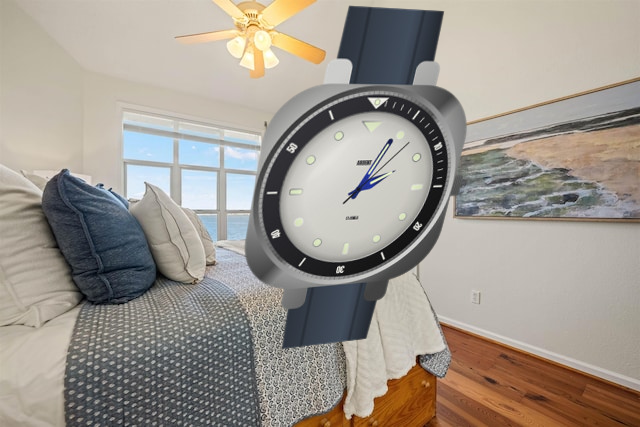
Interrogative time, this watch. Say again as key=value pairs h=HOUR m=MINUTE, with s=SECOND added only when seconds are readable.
h=2 m=4 s=7
